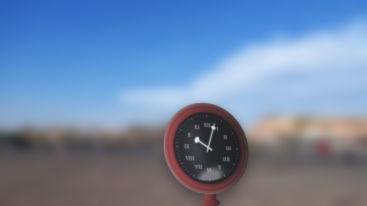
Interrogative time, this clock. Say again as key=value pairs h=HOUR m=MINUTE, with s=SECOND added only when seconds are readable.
h=10 m=3
